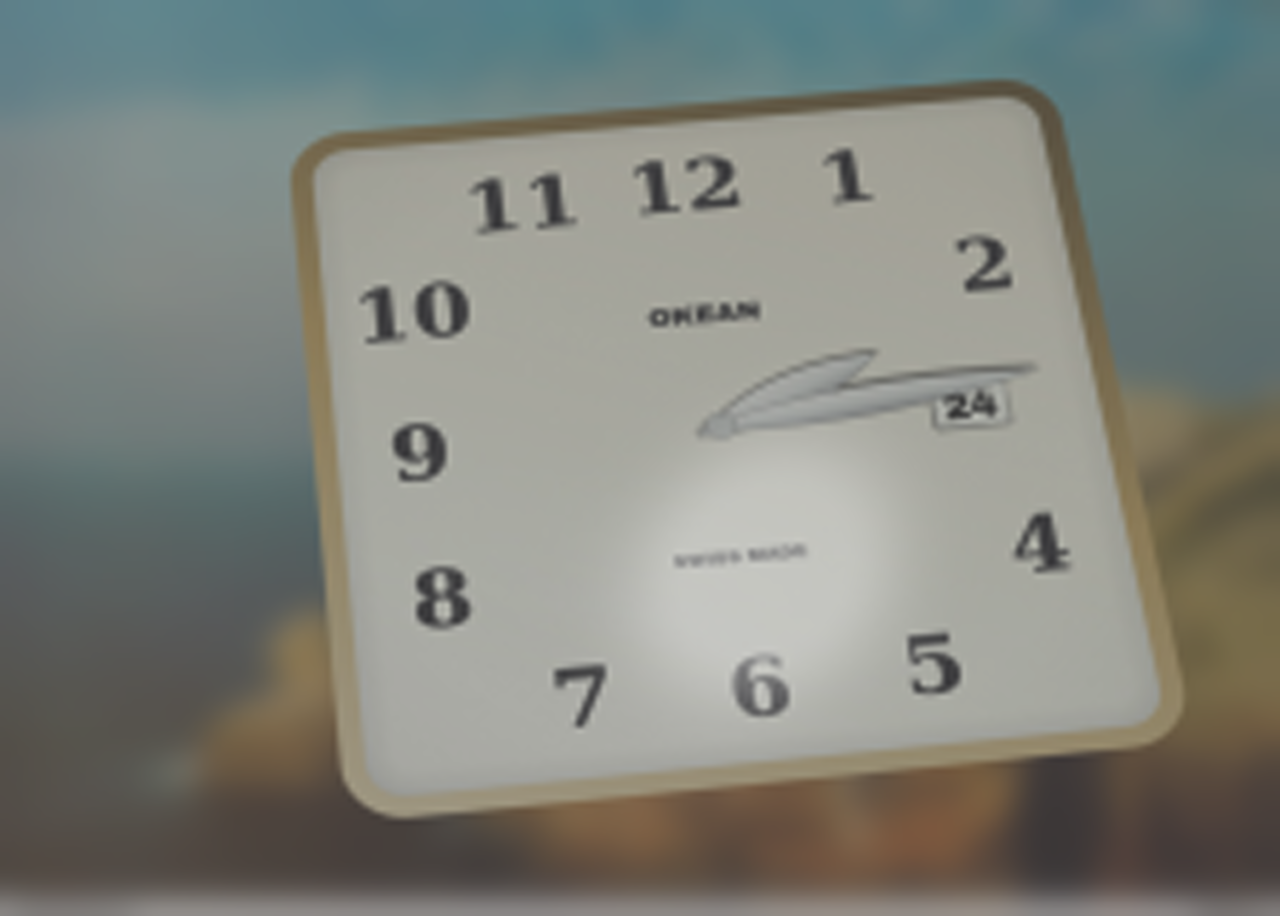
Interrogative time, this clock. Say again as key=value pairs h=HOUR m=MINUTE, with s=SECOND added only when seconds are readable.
h=2 m=14
